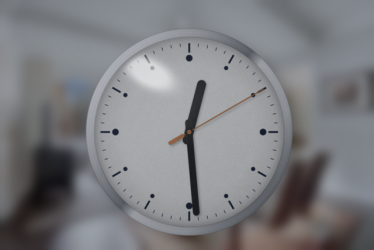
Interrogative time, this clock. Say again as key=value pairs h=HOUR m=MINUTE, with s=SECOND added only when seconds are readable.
h=12 m=29 s=10
